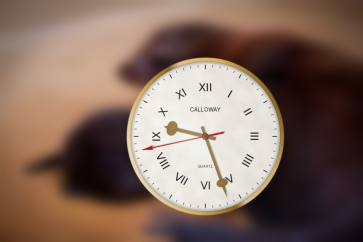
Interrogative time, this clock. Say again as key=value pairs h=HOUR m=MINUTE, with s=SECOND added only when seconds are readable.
h=9 m=26 s=43
